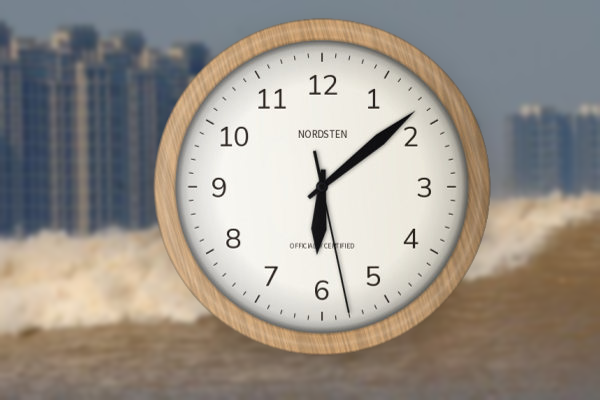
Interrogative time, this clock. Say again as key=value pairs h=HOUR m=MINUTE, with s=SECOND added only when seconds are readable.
h=6 m=8 s=28
